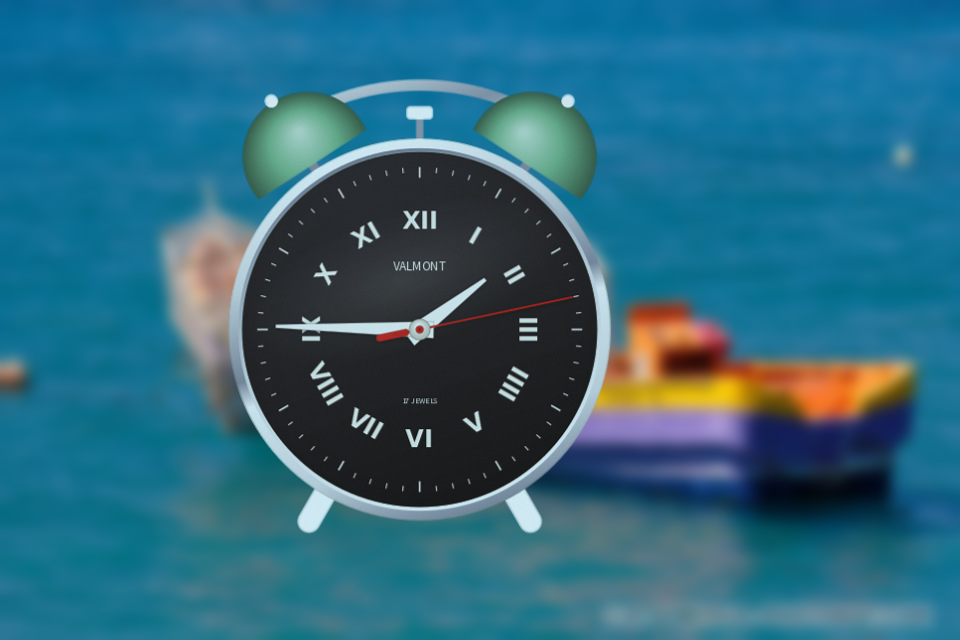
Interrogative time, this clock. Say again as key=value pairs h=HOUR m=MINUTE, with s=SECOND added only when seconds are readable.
h=1 m=45 s=13
